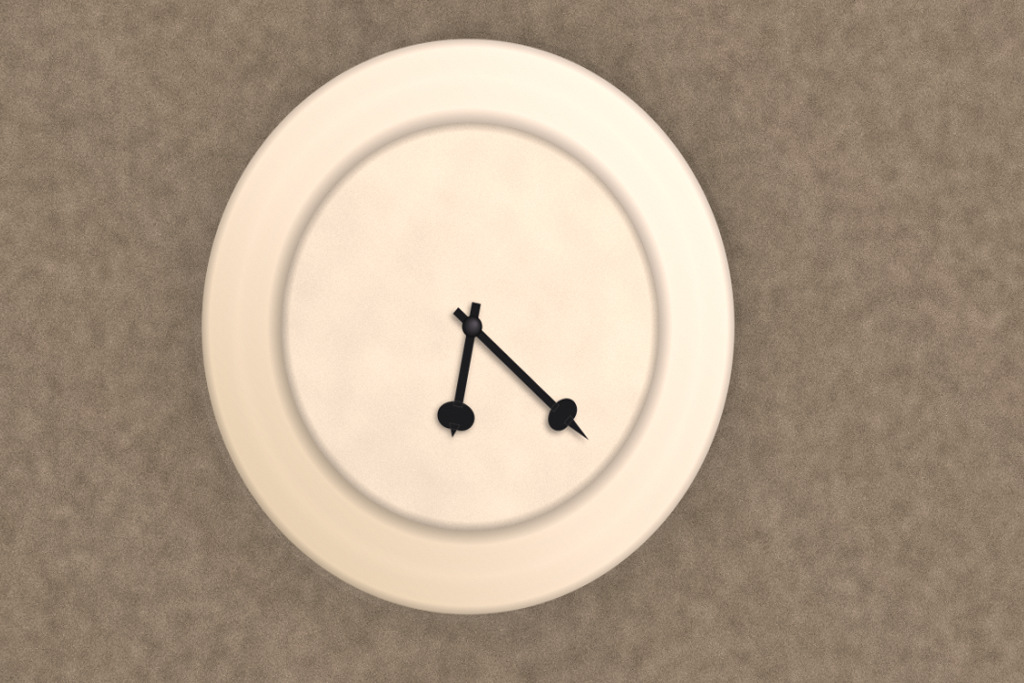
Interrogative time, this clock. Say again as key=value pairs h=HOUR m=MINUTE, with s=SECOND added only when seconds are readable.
h=6 m=22
